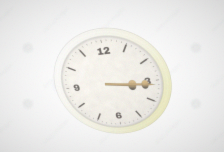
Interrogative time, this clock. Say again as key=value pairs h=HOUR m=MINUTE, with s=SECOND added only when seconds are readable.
h=3 m=16
